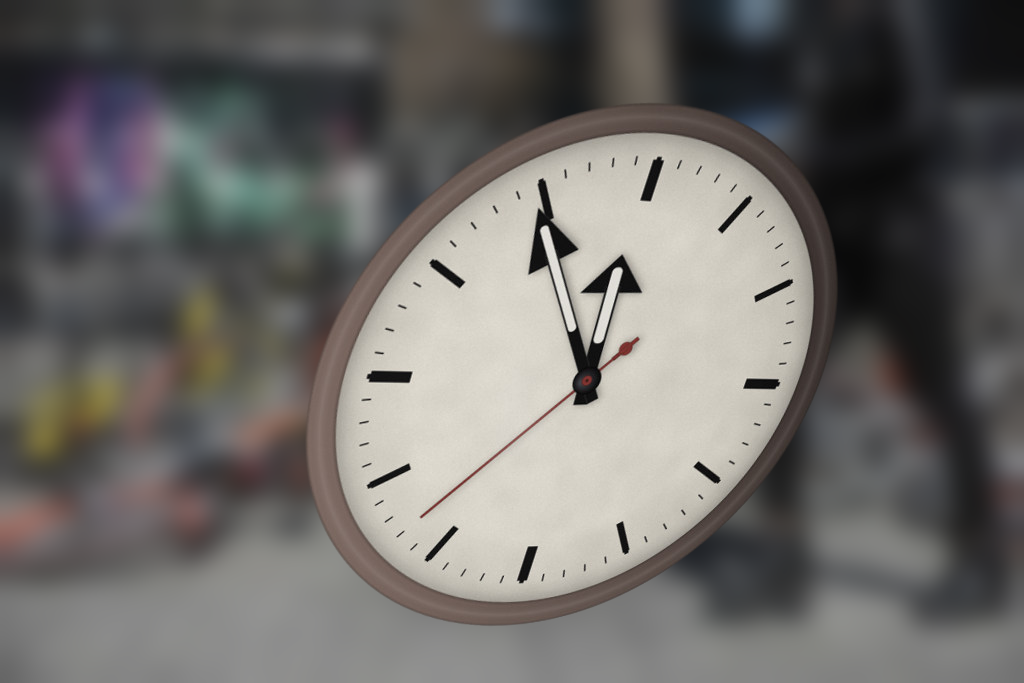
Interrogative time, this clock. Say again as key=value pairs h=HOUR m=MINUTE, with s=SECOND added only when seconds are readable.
h=11 m=54 s=37
